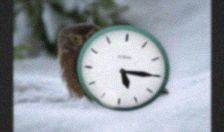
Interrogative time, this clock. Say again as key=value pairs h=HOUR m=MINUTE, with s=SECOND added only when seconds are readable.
h=5 m=15
